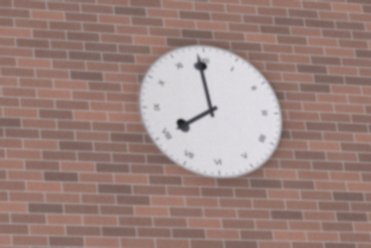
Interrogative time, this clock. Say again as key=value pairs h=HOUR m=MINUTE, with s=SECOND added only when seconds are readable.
h=7 m=59
